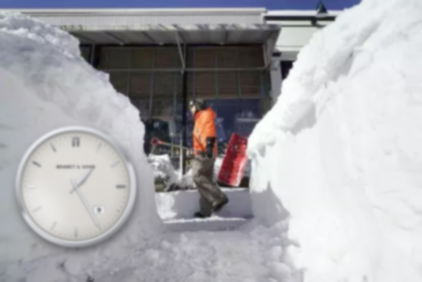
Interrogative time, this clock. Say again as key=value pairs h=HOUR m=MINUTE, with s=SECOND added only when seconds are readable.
h=1 m=25
